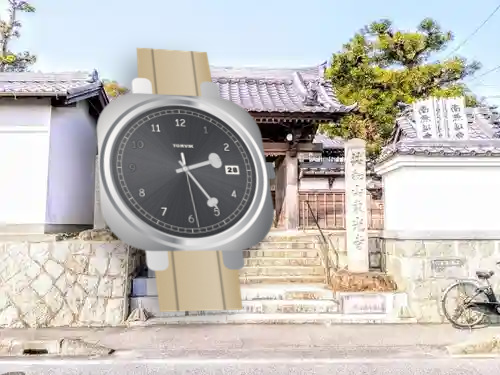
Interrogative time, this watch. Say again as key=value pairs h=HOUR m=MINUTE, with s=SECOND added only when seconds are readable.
h=2 m=24 s=29
